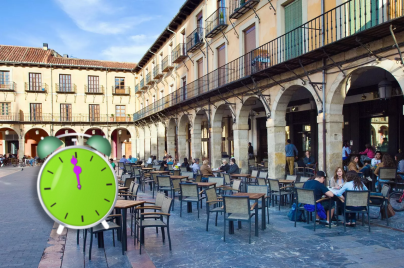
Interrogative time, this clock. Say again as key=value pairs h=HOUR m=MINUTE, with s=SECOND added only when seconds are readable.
h=11 m=59
